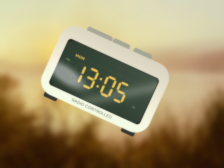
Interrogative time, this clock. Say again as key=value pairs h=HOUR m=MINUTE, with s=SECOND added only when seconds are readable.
h=13 m=5
